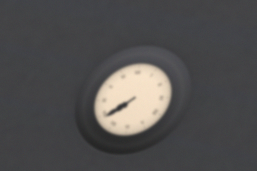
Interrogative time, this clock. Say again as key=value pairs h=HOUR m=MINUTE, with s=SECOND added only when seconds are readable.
h=7 m=39
